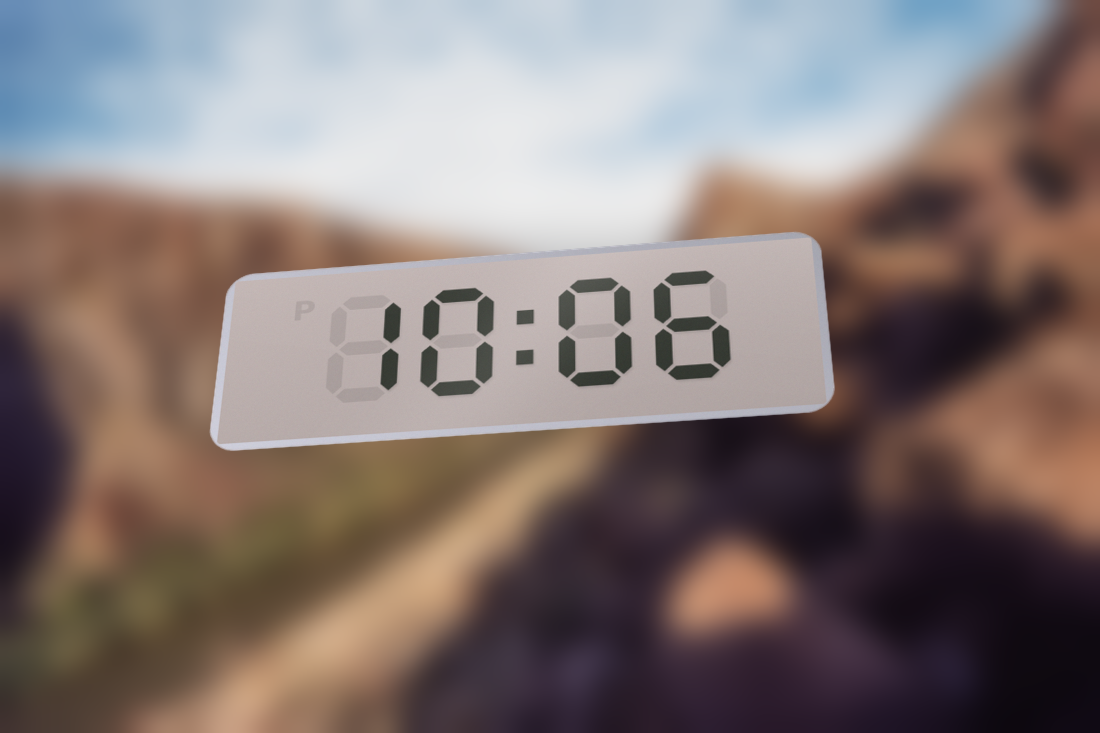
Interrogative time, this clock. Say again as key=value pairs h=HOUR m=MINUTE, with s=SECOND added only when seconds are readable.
h=10 m=6
